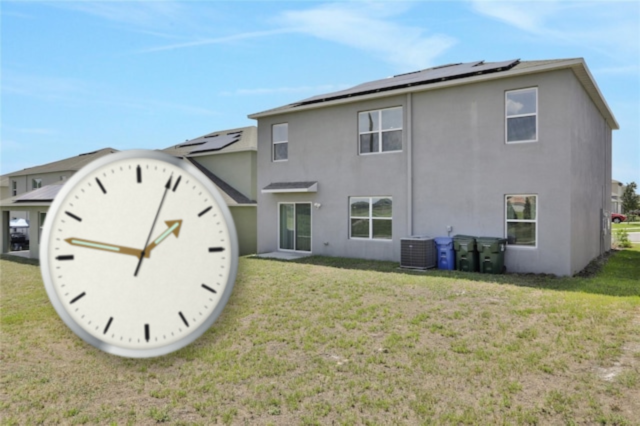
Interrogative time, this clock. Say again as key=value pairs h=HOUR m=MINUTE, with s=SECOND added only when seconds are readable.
h=1 m=47 s=4
